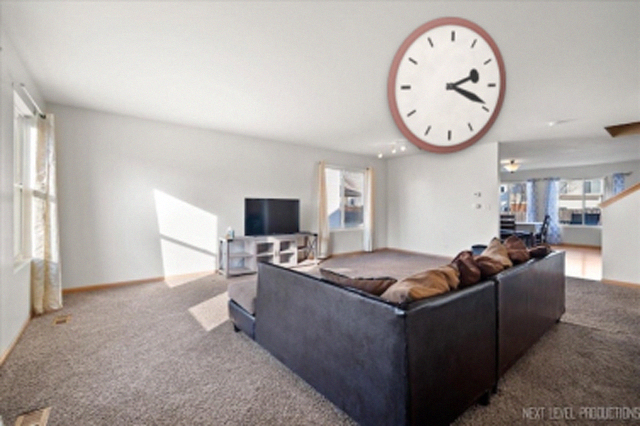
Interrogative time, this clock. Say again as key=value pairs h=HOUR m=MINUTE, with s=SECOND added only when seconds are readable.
h=2 m=19
